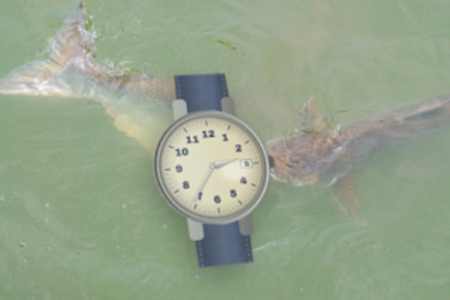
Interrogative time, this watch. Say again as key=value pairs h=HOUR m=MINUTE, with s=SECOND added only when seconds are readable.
h=2 m=36
